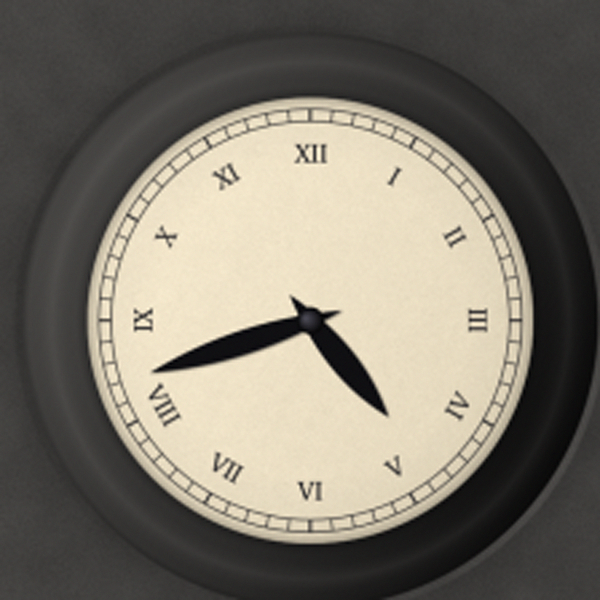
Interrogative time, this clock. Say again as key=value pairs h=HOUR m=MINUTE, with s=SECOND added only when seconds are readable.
h=4 m=42
